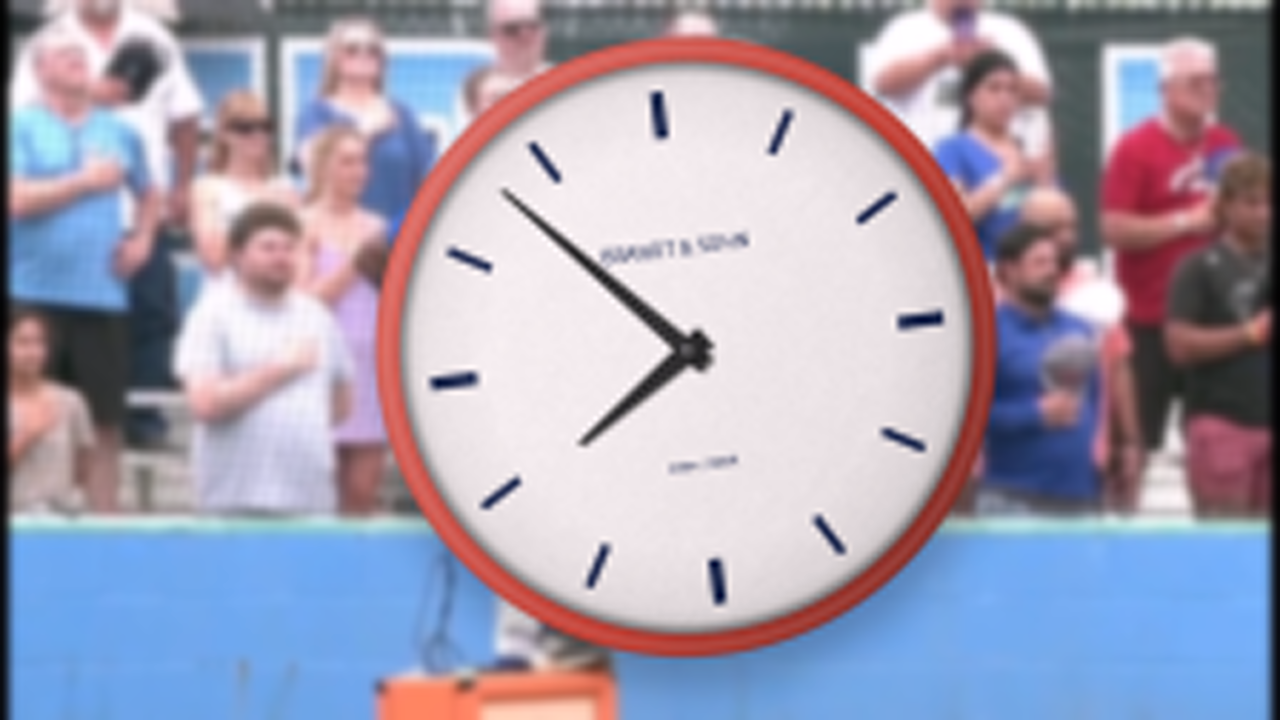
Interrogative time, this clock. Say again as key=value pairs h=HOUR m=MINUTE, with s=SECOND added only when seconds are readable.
h=7 m=53
